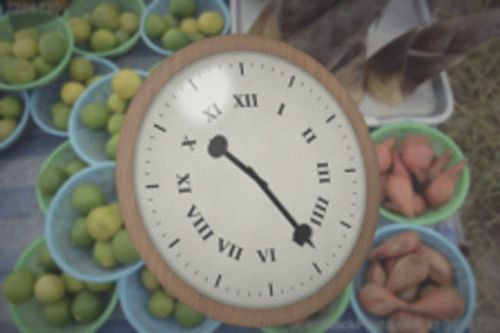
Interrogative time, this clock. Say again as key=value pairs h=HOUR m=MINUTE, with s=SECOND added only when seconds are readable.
h=10 m=24
